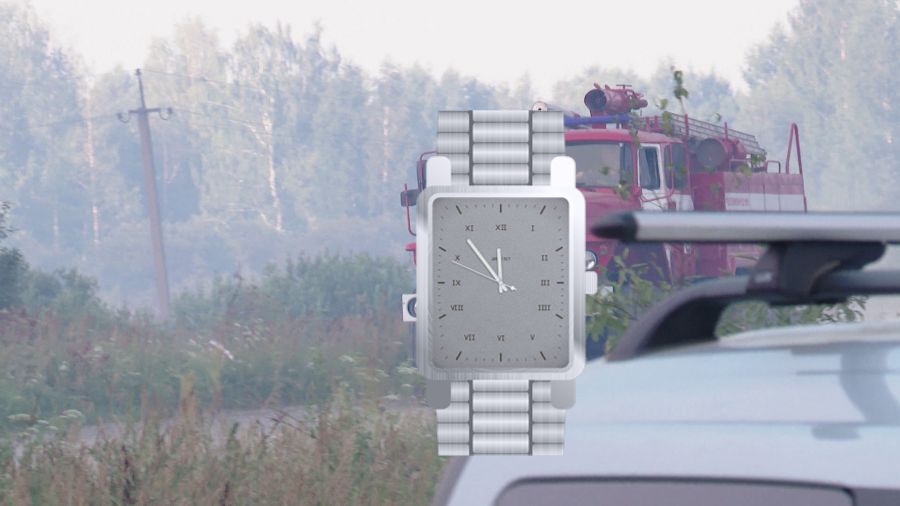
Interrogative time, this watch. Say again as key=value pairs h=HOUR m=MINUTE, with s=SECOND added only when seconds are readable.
h=11 m=53 s=49
